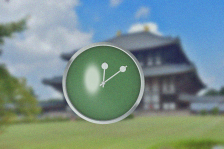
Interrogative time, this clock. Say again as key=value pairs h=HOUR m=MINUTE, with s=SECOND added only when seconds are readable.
h=12 m=9
